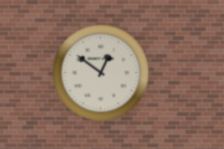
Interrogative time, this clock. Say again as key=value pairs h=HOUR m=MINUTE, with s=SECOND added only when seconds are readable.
h=12 m=51
